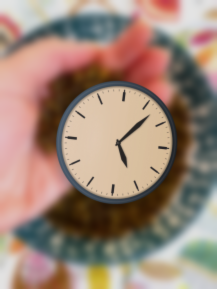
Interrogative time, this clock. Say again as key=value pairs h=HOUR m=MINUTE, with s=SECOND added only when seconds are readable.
h=5 m=7
